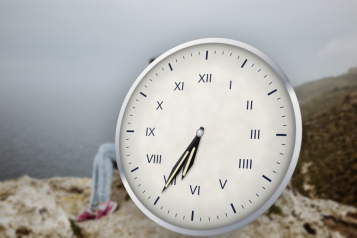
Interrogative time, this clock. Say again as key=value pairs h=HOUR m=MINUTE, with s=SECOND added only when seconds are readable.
h=6 m=35
